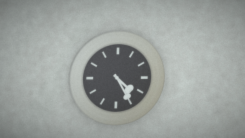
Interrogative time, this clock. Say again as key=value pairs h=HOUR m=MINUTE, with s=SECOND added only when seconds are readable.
h=4 m=25
